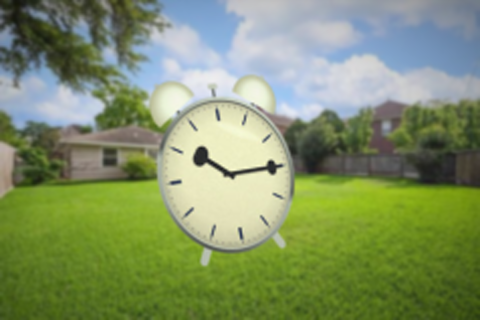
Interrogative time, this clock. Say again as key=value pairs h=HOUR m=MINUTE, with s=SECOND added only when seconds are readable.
h=10 m=15
